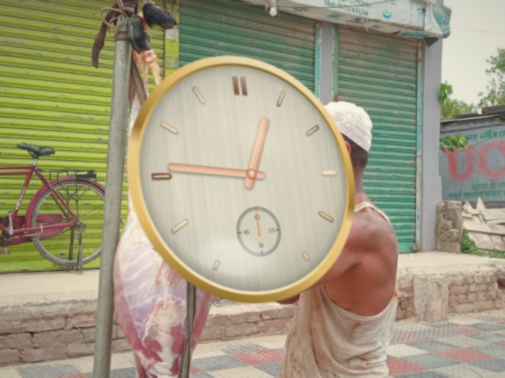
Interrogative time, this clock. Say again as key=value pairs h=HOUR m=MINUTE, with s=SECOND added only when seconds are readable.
h=12 m=46
